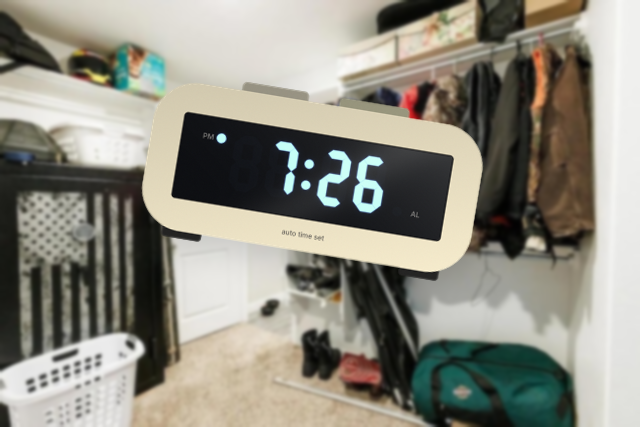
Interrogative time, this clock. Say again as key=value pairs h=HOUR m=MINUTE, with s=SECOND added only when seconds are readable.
h=7 m=26
